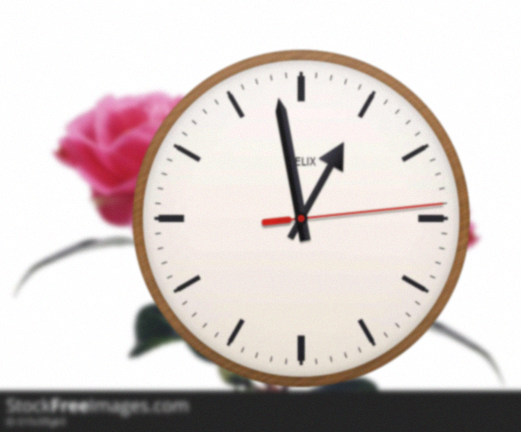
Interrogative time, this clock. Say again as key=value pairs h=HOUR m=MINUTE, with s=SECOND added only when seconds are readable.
h=12 m=58 s=14
